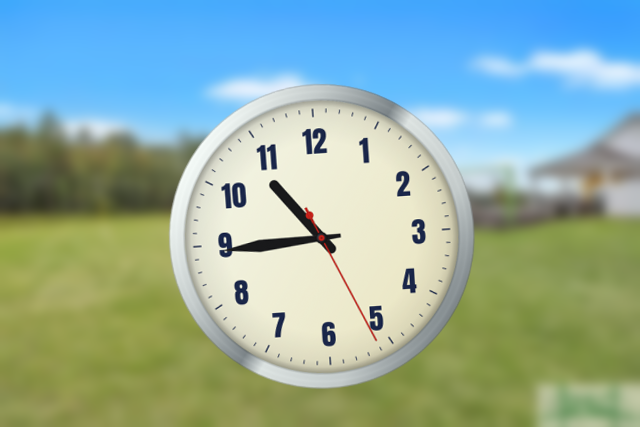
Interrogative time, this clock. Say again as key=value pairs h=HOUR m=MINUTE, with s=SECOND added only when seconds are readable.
h=10 m=44 s=26
